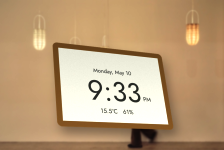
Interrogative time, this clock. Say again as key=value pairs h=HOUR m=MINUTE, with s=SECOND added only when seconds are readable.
h=9 m=33
